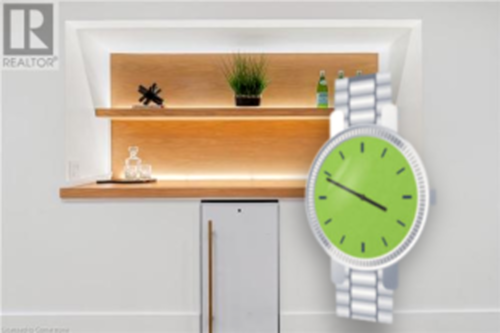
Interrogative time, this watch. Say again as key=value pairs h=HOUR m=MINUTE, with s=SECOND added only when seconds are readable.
h=3 m=49
